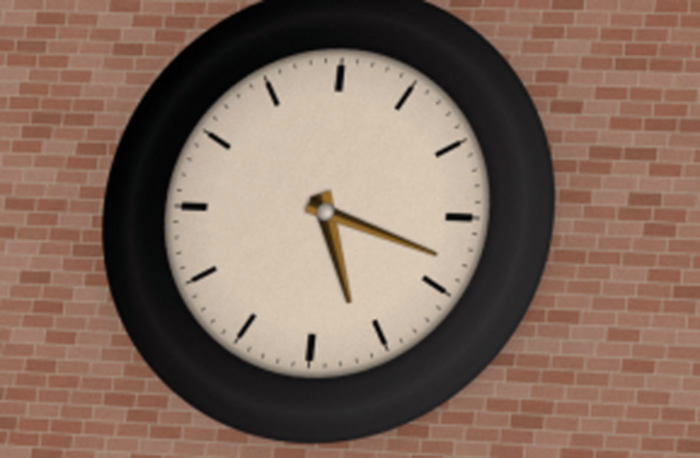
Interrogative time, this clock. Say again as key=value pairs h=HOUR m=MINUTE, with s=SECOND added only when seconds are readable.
h=5 m=18
